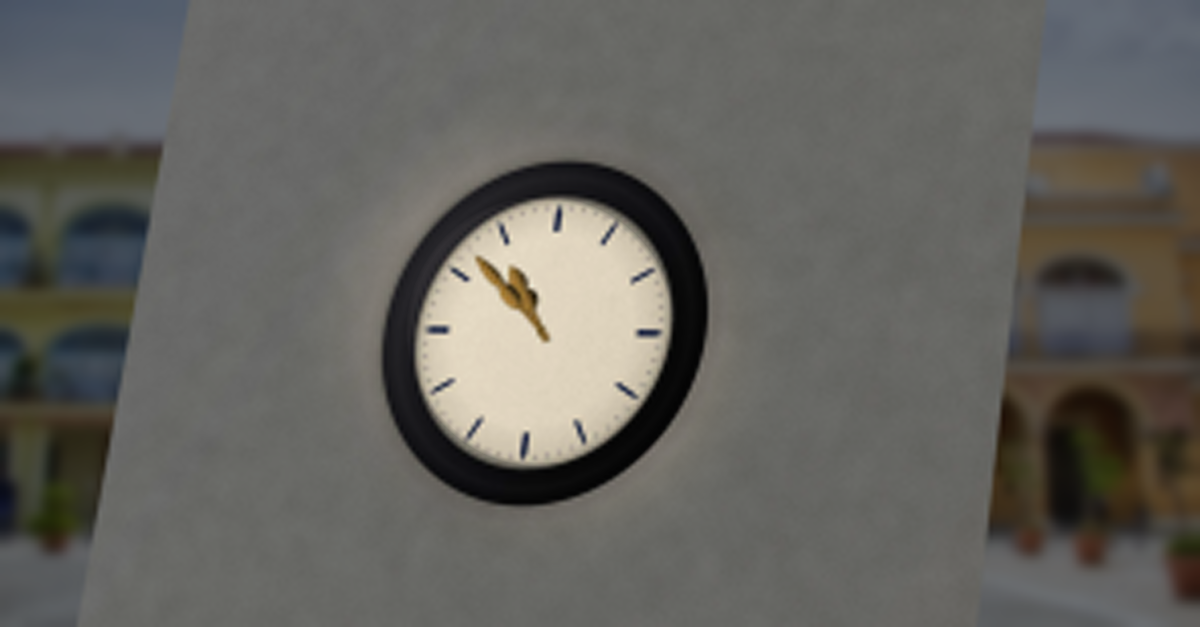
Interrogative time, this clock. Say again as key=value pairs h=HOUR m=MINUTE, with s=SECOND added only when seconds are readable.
h=10 m=52
